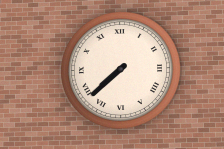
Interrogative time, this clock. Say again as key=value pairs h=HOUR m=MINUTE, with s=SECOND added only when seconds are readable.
h=7 m=38
